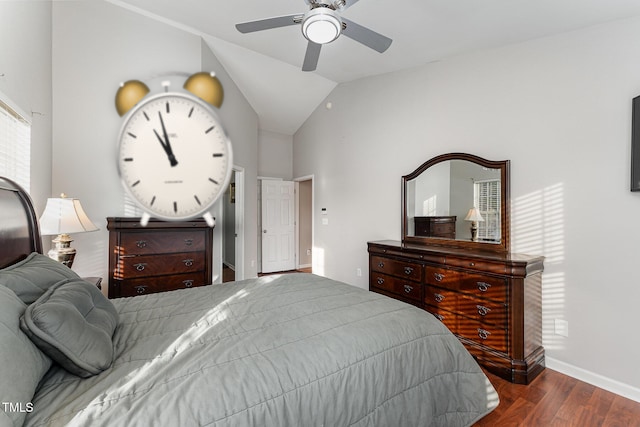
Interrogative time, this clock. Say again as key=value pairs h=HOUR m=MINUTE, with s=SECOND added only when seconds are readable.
h=10 m=58
